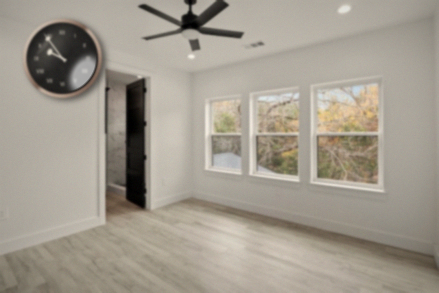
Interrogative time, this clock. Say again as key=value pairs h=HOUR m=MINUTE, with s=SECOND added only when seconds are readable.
h=9 m=54
